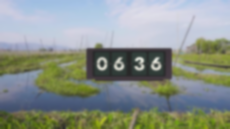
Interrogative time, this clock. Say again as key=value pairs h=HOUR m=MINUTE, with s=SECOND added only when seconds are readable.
h=6 m=36
